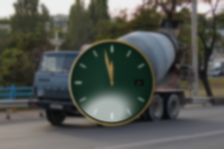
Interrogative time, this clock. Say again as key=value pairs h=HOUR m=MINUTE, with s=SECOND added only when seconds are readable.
h=11 m=58
